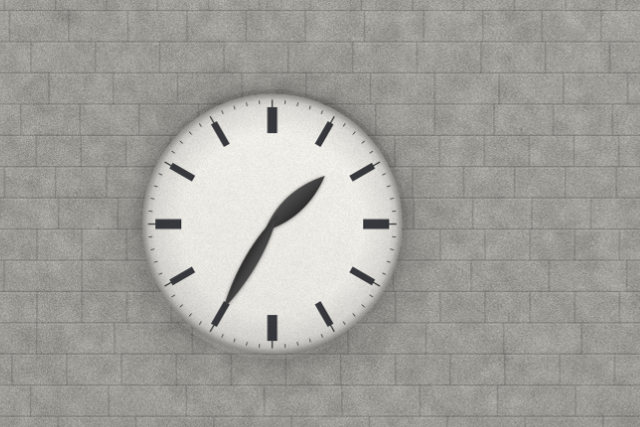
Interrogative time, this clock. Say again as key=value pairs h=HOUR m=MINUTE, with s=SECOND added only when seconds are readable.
h=1 m=35
